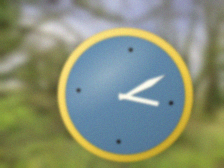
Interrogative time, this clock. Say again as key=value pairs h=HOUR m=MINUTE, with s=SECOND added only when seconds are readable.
h=3 m=9
